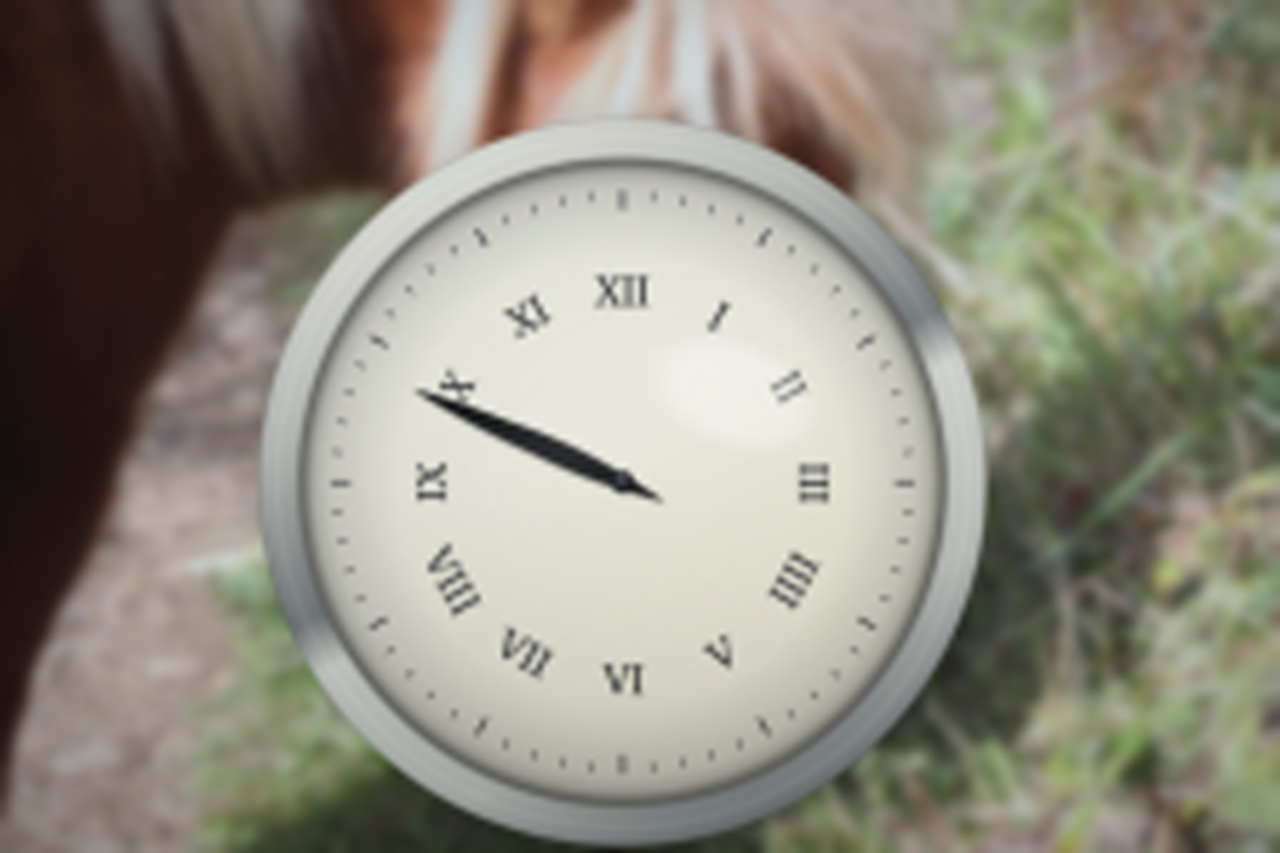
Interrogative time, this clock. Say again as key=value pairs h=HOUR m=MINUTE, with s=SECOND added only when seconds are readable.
h=9 m=49
